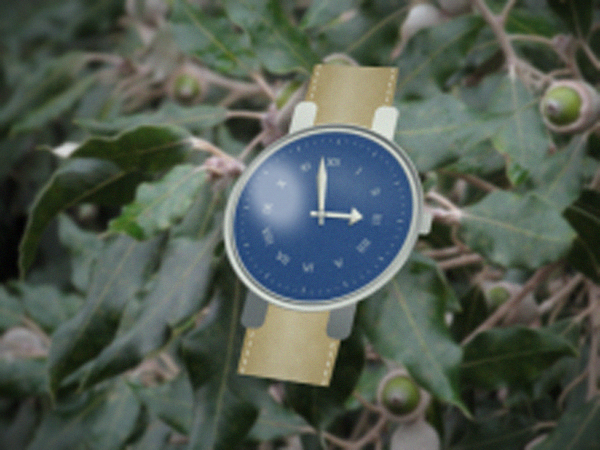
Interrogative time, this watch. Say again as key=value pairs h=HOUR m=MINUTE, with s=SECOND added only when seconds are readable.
h=2 m=58
